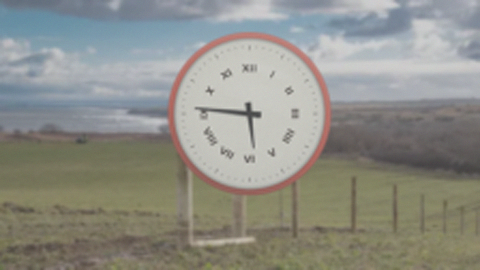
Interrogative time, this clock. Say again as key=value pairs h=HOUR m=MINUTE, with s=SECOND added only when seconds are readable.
h=5 m=46
